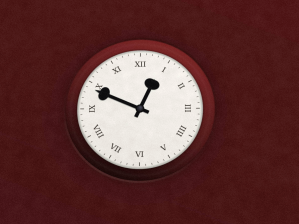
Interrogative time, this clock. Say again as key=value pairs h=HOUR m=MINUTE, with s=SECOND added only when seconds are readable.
h=12 m=49
